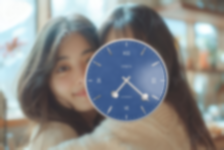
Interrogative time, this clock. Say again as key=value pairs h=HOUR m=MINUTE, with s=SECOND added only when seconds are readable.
h=7 m=22
